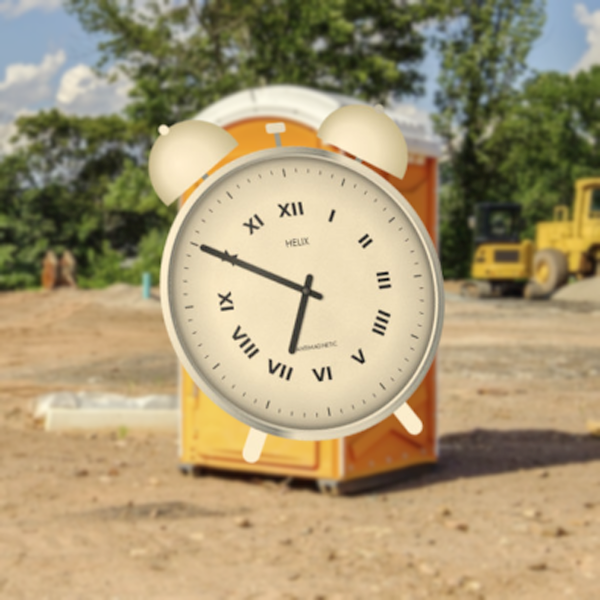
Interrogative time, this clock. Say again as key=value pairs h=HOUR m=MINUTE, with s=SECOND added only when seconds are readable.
h=6 m=50
